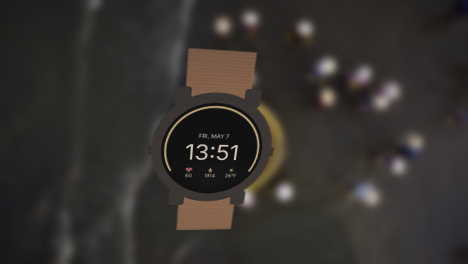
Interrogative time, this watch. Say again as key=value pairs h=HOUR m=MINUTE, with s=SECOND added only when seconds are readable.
h=13 m=51
